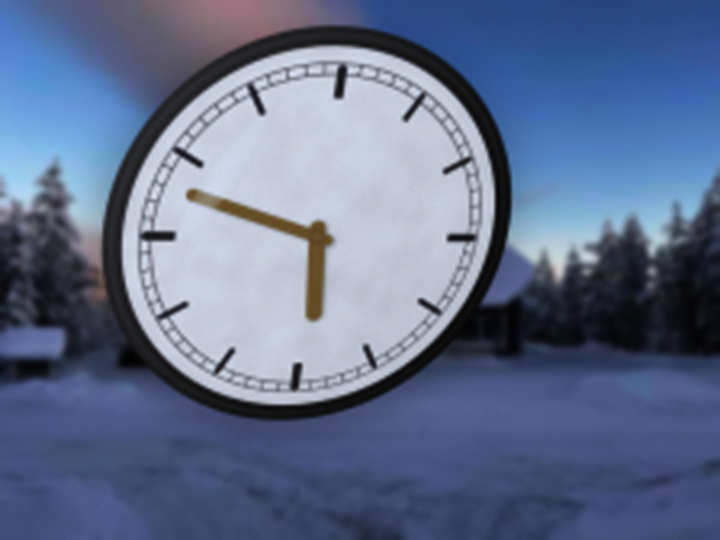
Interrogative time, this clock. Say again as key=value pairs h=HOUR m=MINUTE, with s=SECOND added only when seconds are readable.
h=5 m=48
